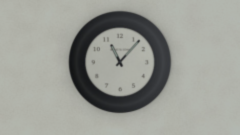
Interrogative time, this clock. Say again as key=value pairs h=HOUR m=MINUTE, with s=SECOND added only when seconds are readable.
h=11 m=7
